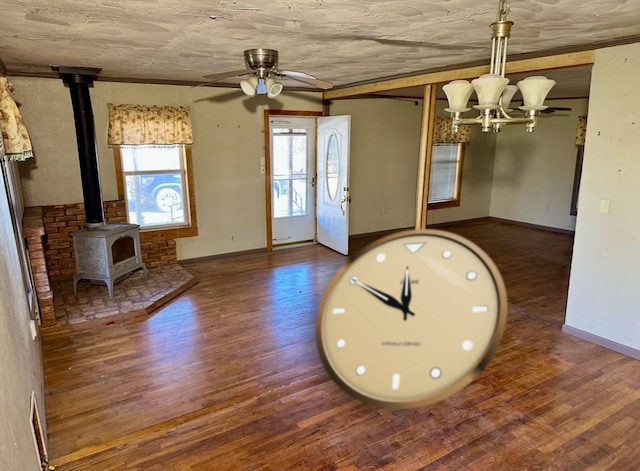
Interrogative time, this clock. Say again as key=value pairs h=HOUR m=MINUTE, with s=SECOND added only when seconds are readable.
h=11 m=50
